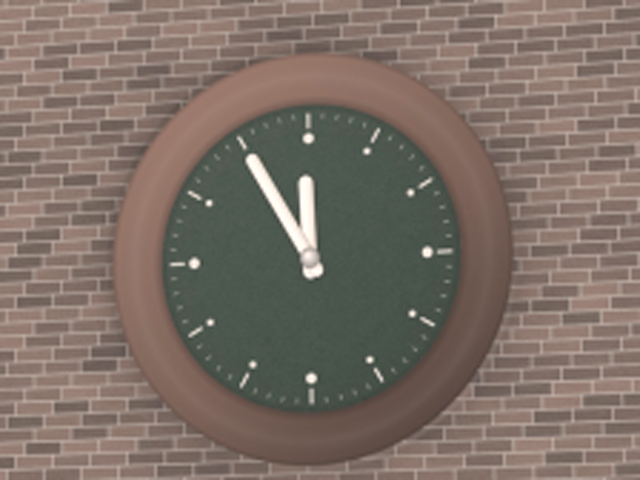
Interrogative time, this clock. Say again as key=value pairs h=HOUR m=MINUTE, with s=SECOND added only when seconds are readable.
h=11 m=55
